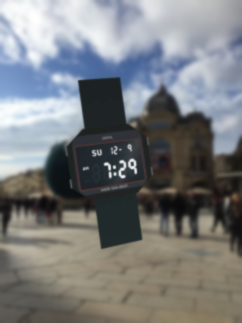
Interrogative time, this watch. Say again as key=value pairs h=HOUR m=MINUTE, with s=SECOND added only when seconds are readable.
h=7 m=29
